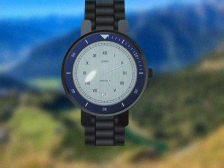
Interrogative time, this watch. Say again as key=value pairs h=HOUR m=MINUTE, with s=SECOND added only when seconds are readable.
h=5 m=11
